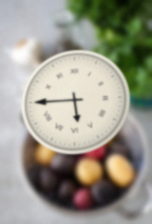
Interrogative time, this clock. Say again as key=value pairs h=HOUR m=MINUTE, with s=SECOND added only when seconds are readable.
h=5 m=45
